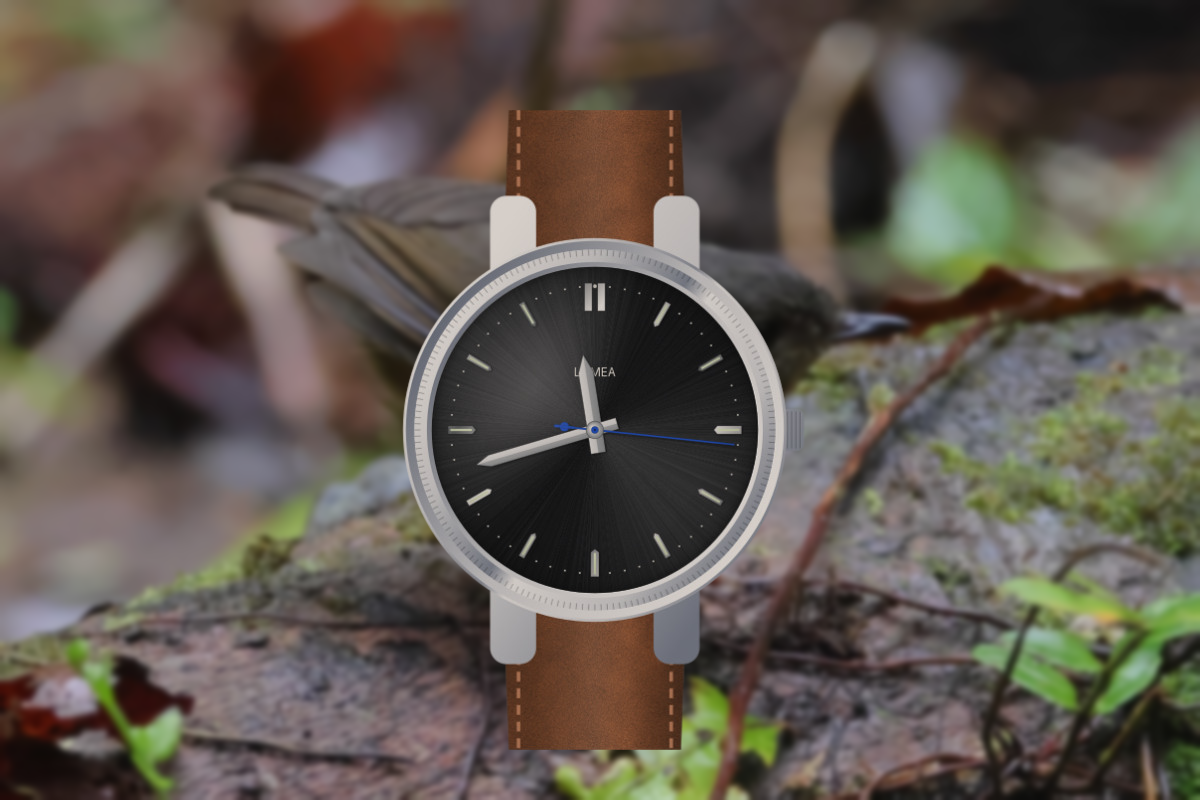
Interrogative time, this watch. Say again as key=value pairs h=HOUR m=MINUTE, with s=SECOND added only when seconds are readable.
h=11 m=42 s=16
